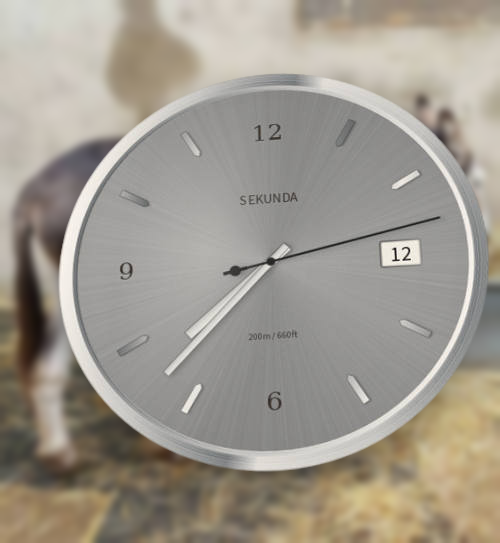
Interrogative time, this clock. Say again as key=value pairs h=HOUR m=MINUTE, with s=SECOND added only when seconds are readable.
h=7 m=37 s=13
